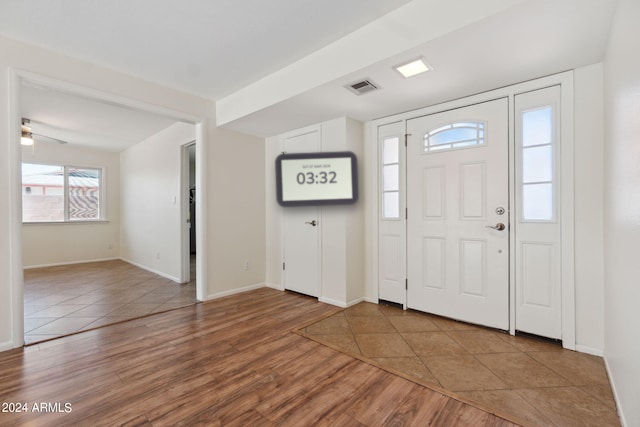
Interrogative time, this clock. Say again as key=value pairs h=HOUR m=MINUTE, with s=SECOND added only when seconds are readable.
h=3 m=32
